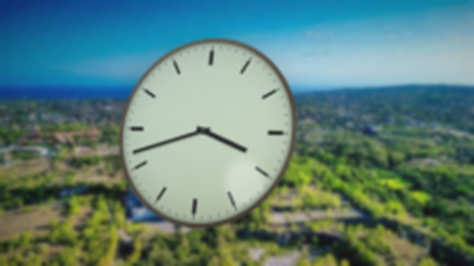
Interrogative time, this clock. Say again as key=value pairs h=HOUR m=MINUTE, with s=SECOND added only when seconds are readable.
h=3 m=42
